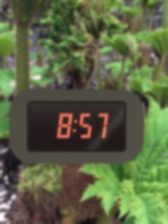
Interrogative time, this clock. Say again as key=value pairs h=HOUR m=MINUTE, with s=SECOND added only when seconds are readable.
h=8 m=57
